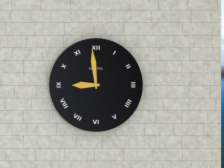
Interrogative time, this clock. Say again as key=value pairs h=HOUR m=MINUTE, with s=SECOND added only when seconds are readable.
h=8 m=59
